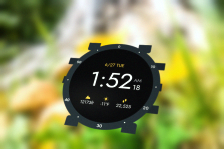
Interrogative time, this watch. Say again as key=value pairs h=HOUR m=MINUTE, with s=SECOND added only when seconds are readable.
h=1 m=52 s=18
